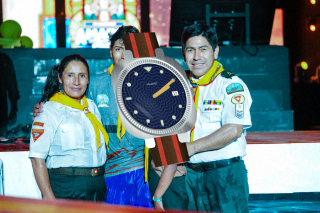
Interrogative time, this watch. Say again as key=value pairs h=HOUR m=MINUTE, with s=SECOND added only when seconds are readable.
h=2 m=10
